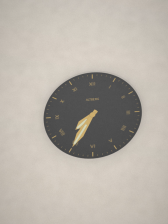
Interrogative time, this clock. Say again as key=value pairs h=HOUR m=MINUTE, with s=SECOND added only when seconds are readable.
h=7 m=35
